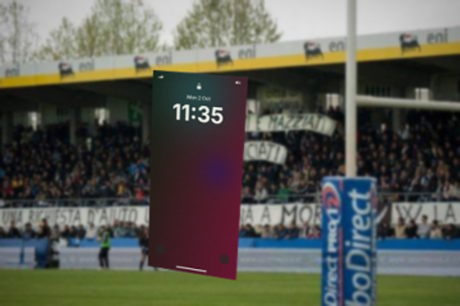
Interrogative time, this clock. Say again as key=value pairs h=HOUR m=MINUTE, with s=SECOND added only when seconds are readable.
h=11 m=35
